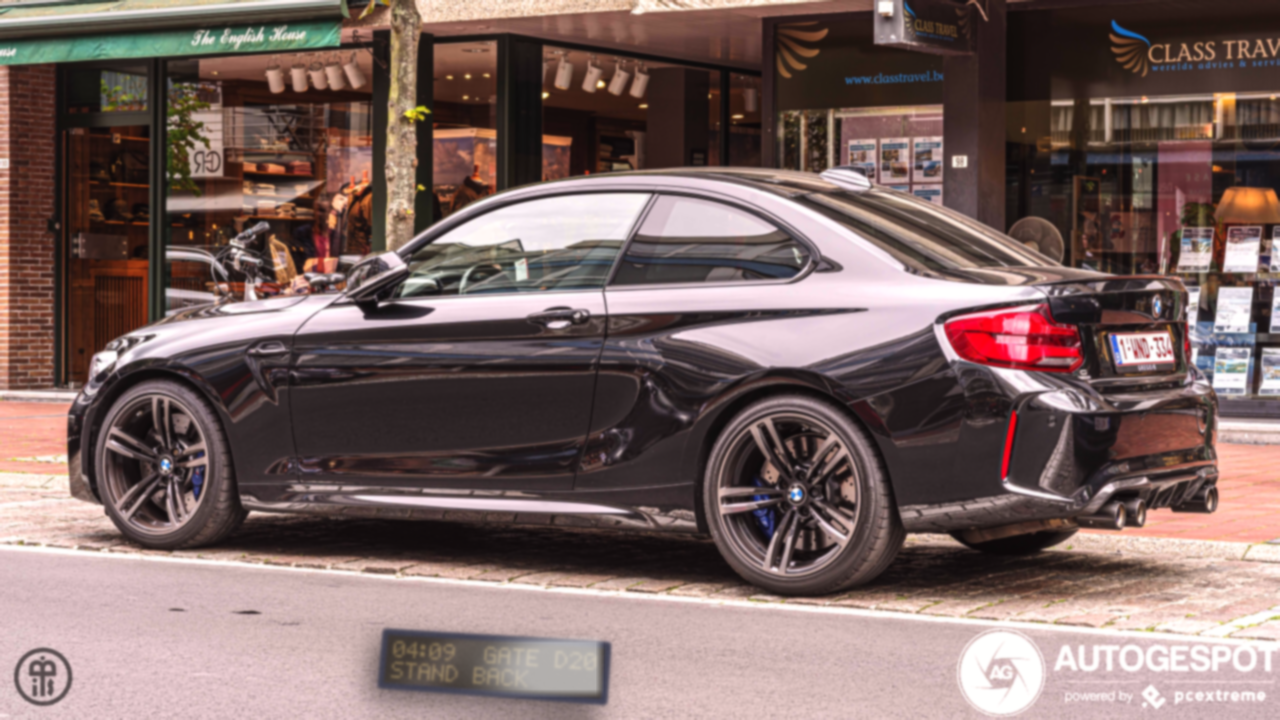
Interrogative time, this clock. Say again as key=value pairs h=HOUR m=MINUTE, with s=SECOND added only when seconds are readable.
h=4 m=9
